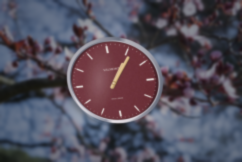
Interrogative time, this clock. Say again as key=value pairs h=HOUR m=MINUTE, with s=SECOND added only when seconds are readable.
h=1 m=6
